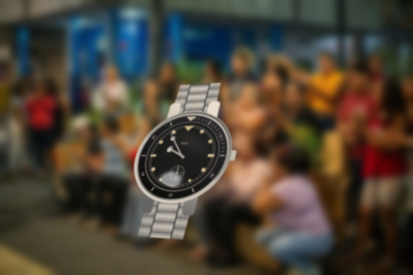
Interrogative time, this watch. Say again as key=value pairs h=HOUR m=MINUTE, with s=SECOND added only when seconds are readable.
h=9 m=54
